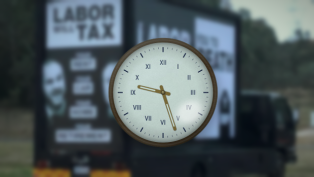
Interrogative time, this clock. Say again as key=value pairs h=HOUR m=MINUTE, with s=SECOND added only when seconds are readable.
h=9 m=27
